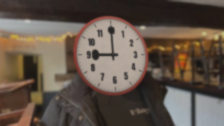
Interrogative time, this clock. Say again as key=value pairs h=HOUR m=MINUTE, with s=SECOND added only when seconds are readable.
h=9 m=0
